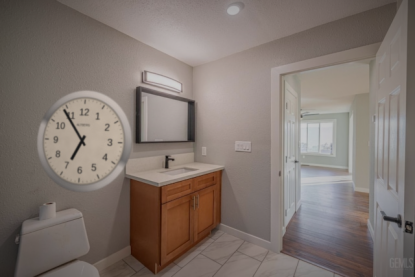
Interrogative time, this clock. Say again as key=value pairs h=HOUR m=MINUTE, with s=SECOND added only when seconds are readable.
h=6 m=54
